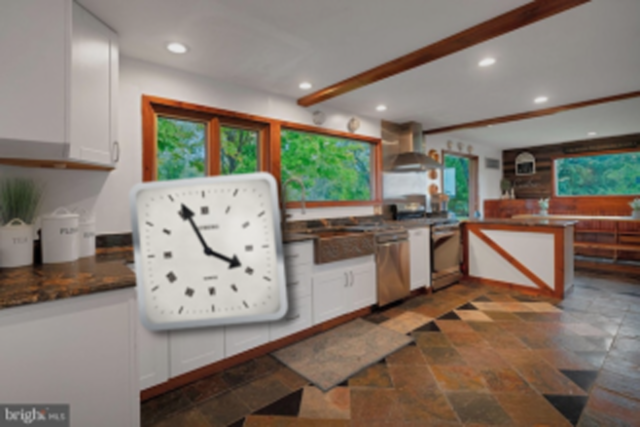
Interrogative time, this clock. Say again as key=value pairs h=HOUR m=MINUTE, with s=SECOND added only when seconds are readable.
h=3 m=56
